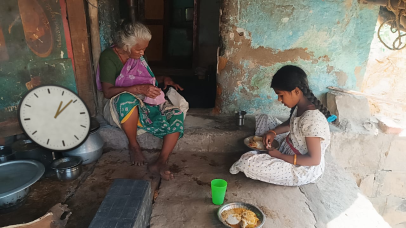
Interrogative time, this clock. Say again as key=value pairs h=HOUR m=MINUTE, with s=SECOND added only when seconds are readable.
h=1 m=9
